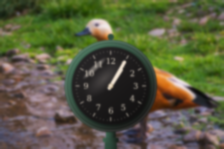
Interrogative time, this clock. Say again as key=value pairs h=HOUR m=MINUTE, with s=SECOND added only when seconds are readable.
h=1 m=5
